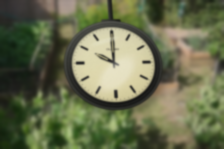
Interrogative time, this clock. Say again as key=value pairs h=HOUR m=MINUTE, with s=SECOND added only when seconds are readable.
h=10 m=0
